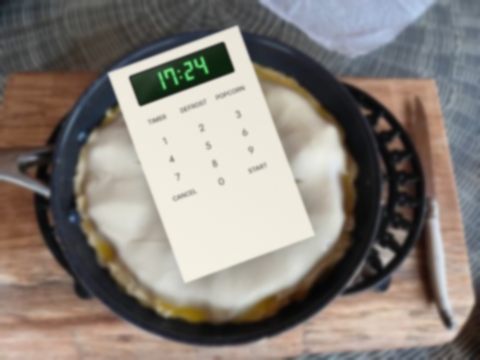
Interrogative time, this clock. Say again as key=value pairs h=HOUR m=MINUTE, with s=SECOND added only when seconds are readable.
h=17 m=24
